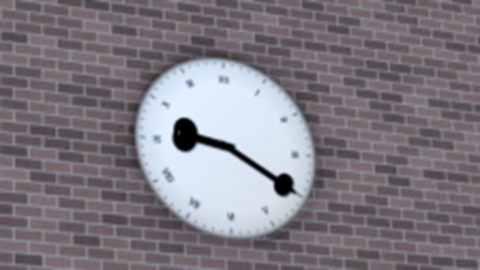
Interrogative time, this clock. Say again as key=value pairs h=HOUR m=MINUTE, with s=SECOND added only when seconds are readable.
h=9 m=20
